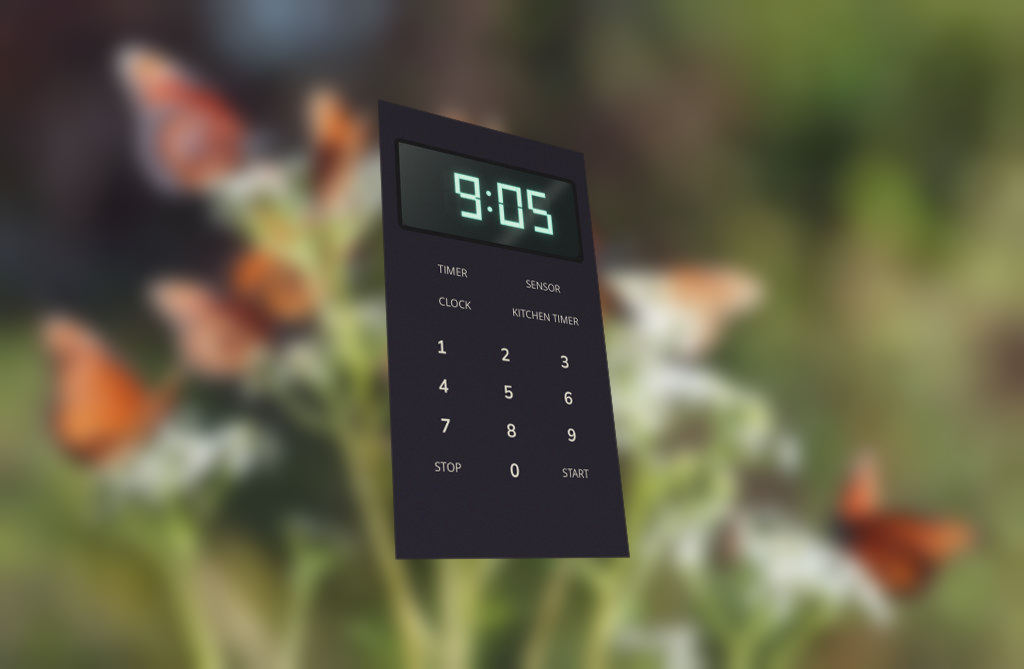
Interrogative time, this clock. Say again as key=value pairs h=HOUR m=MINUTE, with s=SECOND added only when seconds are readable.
h=9 m=5
